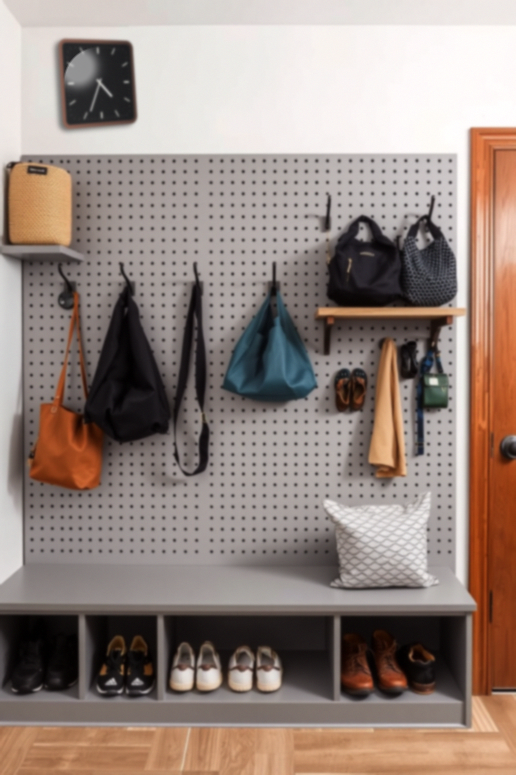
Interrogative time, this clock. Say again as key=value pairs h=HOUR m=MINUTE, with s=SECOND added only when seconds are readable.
h=4 m=34
